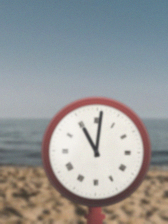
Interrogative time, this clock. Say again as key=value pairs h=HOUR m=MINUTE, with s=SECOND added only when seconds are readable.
h=11 m=1
